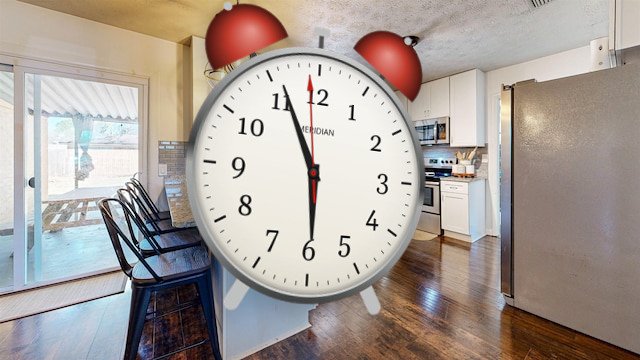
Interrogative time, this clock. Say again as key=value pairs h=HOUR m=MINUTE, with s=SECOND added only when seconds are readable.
h=5 m=55 s=59
